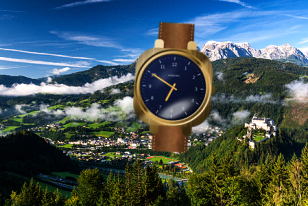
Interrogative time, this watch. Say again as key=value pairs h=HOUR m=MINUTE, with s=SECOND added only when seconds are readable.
h=6 m=50
